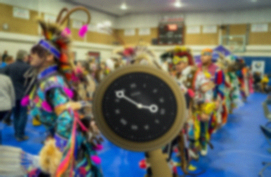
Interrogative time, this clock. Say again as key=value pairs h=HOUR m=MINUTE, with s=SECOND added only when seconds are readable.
h=3 m=53
